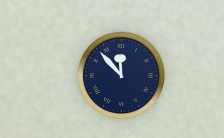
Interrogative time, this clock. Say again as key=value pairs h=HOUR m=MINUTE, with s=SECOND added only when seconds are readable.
h=11 m=53
